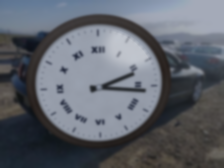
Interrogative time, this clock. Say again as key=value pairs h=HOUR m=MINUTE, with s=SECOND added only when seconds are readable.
h=2 m=16
